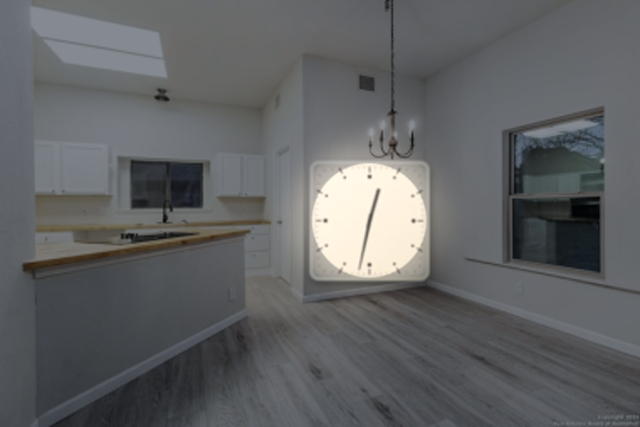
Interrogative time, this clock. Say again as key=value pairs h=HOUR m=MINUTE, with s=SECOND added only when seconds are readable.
h=12 m=32
